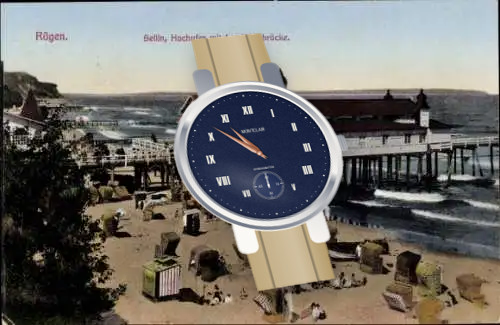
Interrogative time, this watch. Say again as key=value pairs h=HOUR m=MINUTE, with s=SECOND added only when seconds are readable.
h=10 m=52
